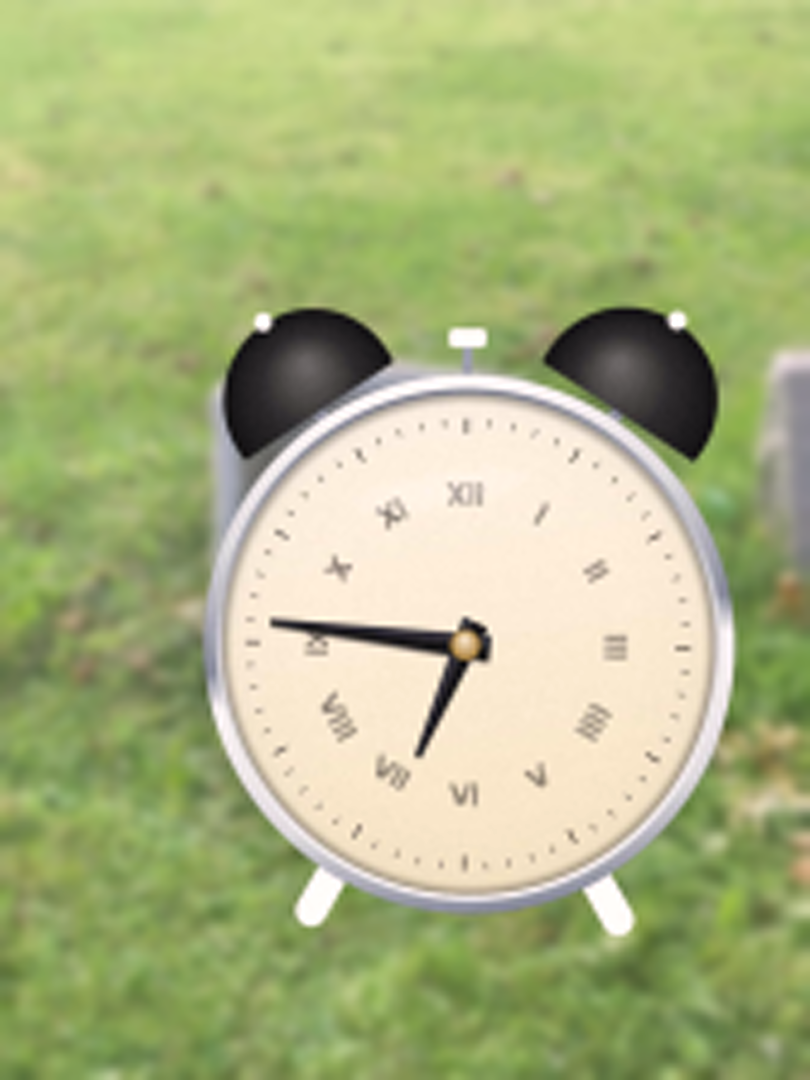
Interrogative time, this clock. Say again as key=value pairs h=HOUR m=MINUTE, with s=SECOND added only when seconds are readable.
h=6 m=46
